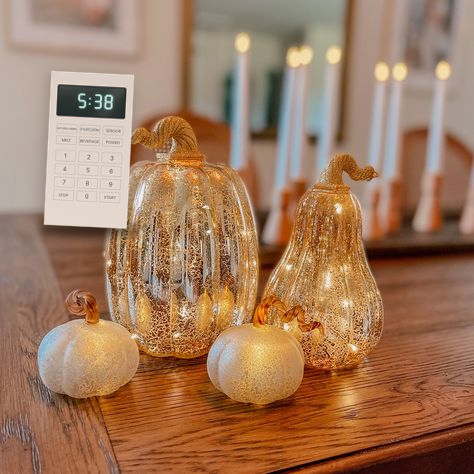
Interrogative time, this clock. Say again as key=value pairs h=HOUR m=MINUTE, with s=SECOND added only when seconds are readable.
h=5 m=38
